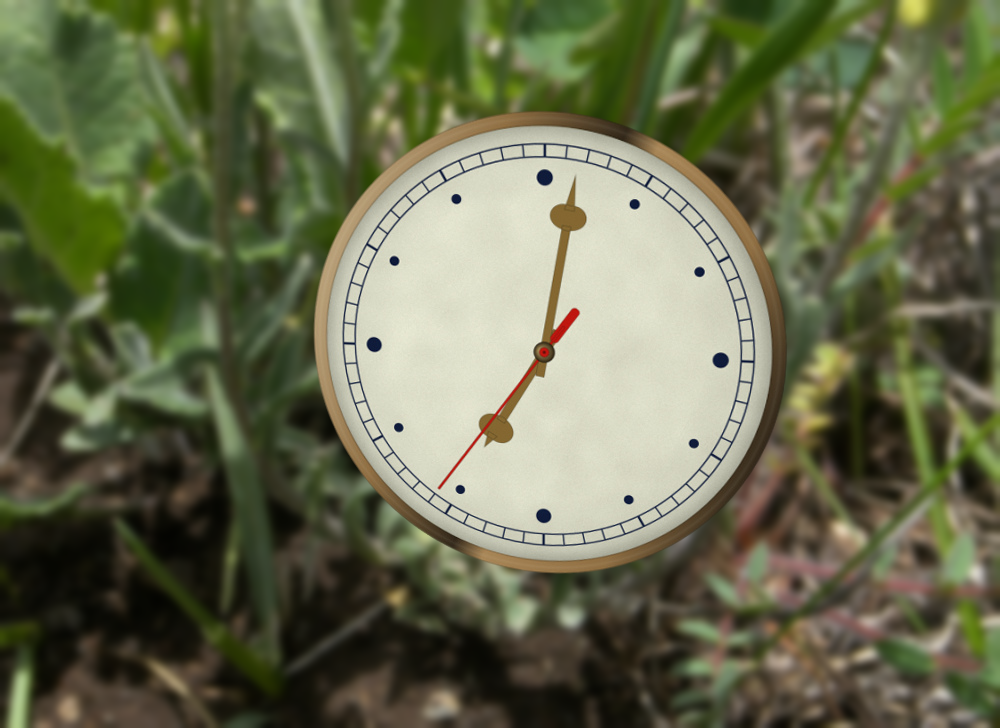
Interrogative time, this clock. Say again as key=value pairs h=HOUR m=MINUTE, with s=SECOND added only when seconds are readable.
h=7 m=1 s=36
